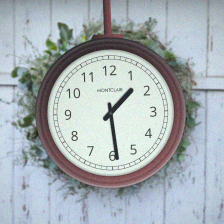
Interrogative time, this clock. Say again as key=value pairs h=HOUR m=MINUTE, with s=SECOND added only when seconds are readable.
h=1 m=29
